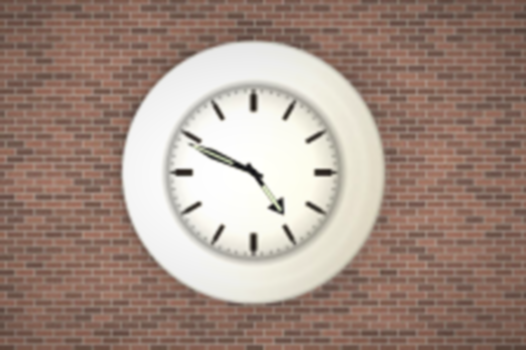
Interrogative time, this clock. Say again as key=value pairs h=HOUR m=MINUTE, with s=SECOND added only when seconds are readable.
h=4 m=49
